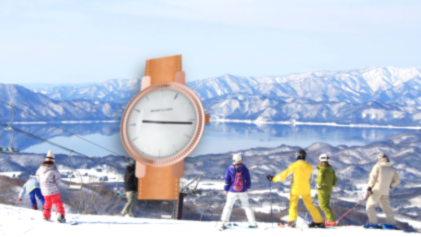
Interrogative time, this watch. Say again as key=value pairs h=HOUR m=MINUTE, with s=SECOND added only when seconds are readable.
h=9 m=16
